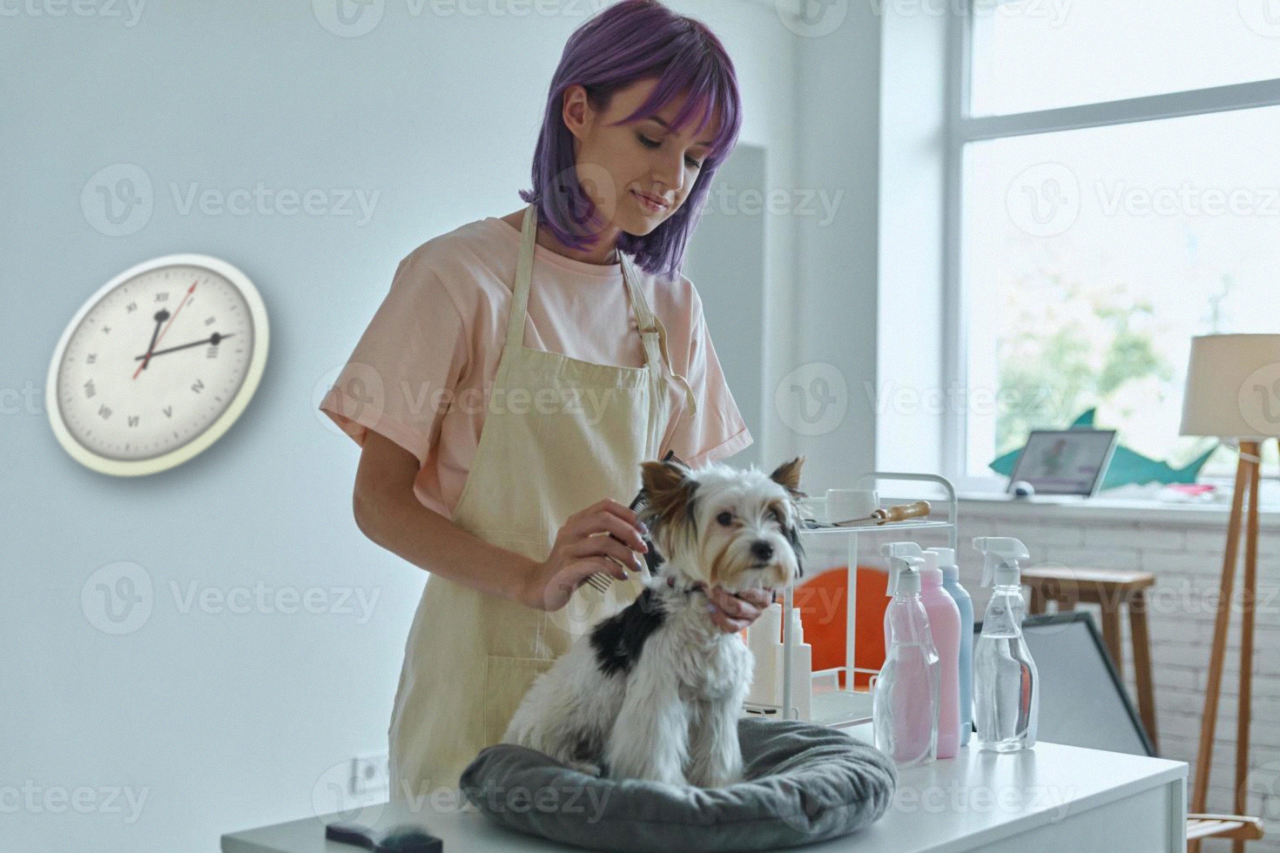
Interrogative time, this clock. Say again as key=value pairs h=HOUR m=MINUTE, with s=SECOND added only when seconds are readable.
h=12 m=13 s=4
